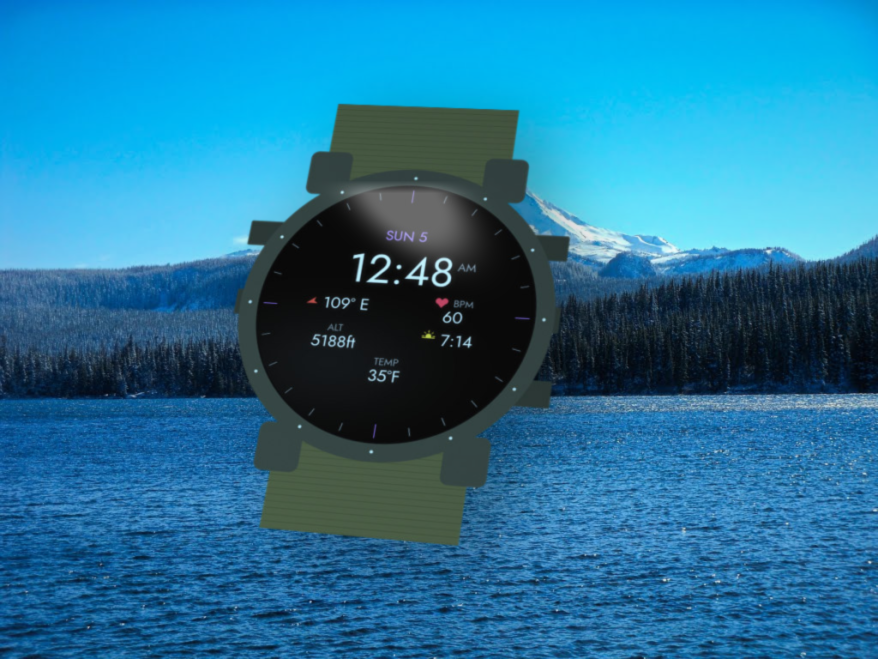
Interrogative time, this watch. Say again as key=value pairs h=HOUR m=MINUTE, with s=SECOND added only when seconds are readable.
h=12 m=48
